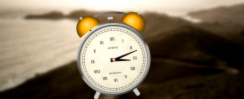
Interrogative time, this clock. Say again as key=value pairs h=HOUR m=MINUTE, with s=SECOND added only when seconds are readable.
h=3 m=12
